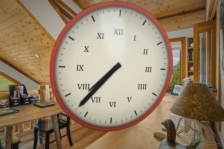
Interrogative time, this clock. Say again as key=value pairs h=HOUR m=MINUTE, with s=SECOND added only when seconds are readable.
h=7 m=37
